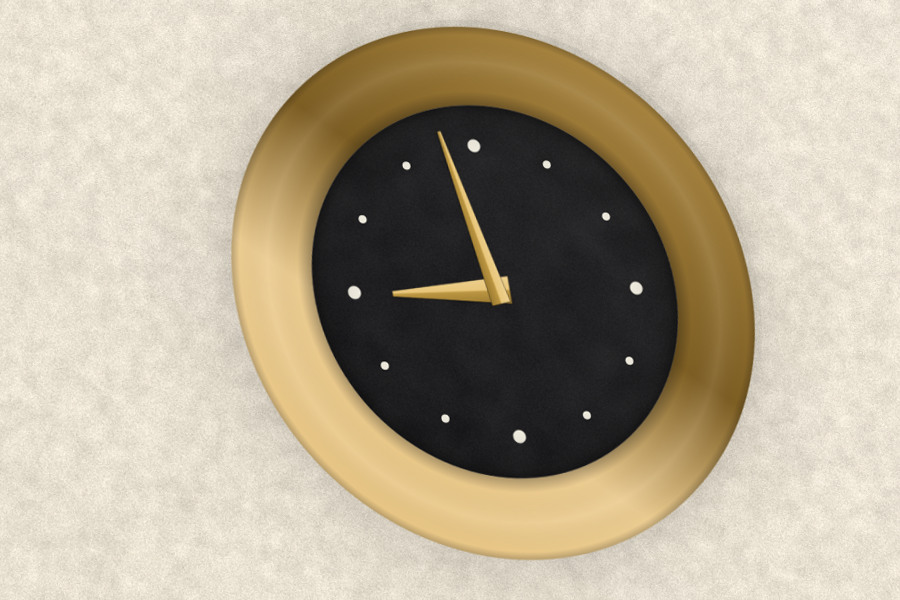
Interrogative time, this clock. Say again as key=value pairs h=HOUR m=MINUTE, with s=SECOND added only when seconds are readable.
h=8 m=58
